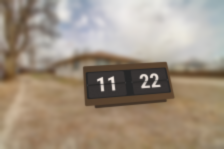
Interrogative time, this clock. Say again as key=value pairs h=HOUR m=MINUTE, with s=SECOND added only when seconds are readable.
h=11 m=22
